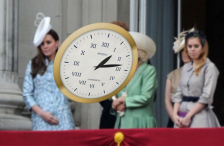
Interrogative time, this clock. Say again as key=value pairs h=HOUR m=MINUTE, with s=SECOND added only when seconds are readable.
h=1 m=13
